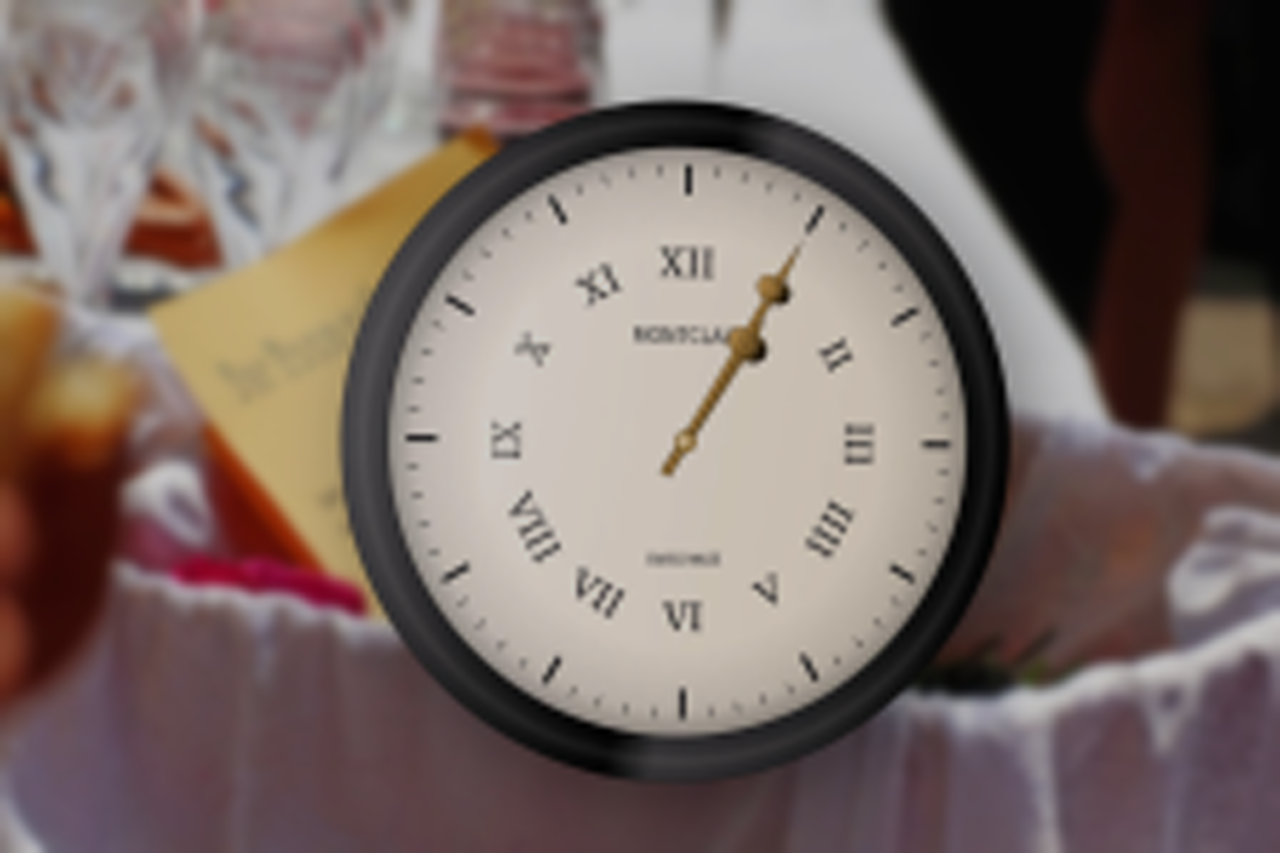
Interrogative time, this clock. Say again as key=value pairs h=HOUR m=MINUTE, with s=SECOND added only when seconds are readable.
h=1 m=5
